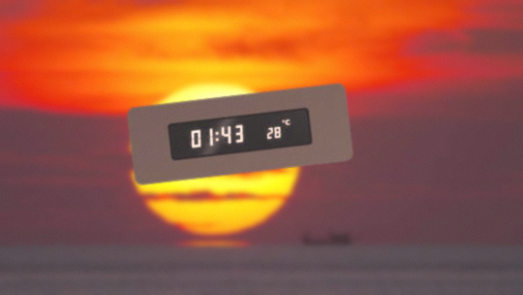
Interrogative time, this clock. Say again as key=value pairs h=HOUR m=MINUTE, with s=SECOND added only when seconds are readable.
h=1 m=43
